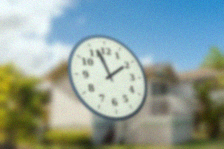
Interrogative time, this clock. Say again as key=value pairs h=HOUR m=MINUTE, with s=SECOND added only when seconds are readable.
h=1 m=57
